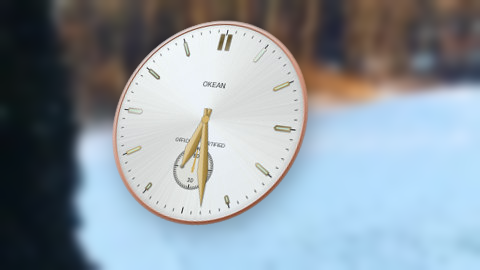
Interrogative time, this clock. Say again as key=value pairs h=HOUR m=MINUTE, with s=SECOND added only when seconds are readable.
h=6 m=28
